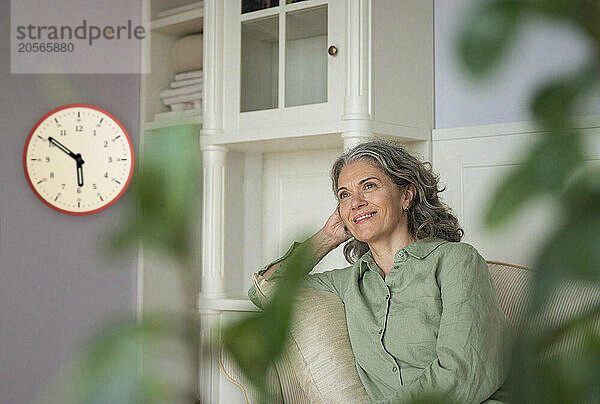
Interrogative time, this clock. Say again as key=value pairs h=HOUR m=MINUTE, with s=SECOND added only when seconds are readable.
h=5 m=51
